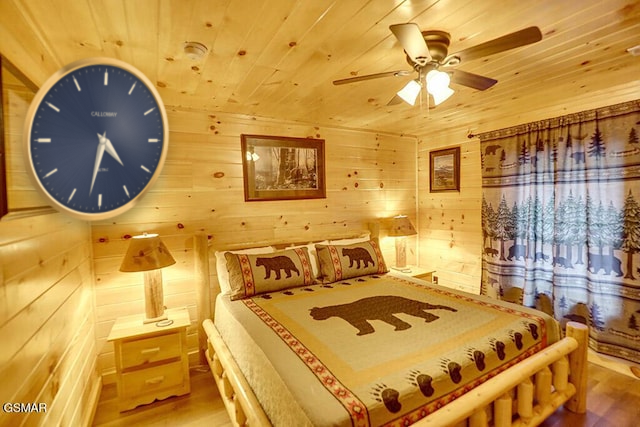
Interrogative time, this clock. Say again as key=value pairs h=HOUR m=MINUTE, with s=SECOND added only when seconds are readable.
h=4 m=32
